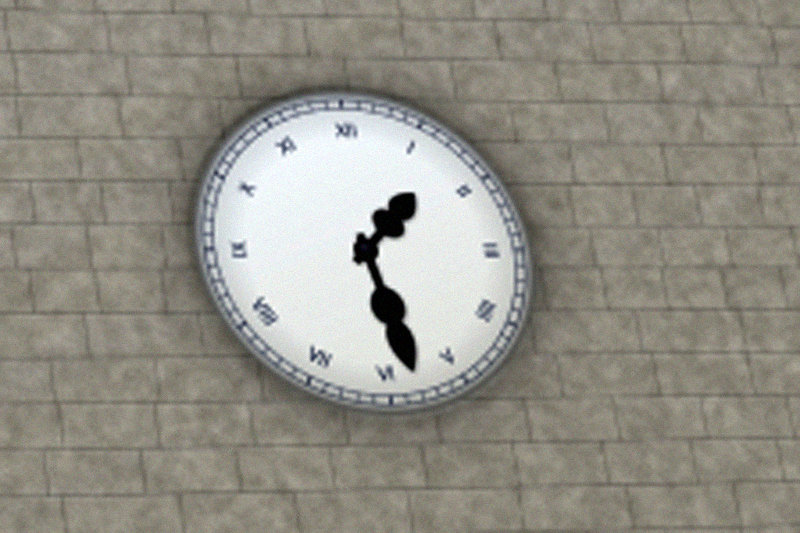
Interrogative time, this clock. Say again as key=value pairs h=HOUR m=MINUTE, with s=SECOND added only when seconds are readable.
h=1 m=28
